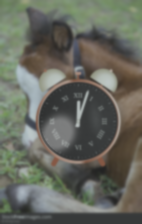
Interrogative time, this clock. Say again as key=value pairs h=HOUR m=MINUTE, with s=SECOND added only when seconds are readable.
h=12 m=3
